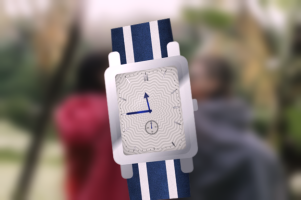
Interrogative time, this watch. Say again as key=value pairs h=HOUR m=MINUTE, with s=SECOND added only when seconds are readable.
h=11 m=45
